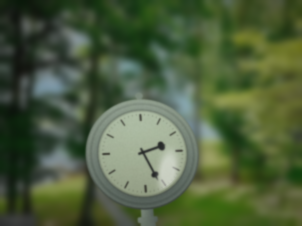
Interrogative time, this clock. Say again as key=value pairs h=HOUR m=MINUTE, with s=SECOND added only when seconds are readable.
h=2 m=26
